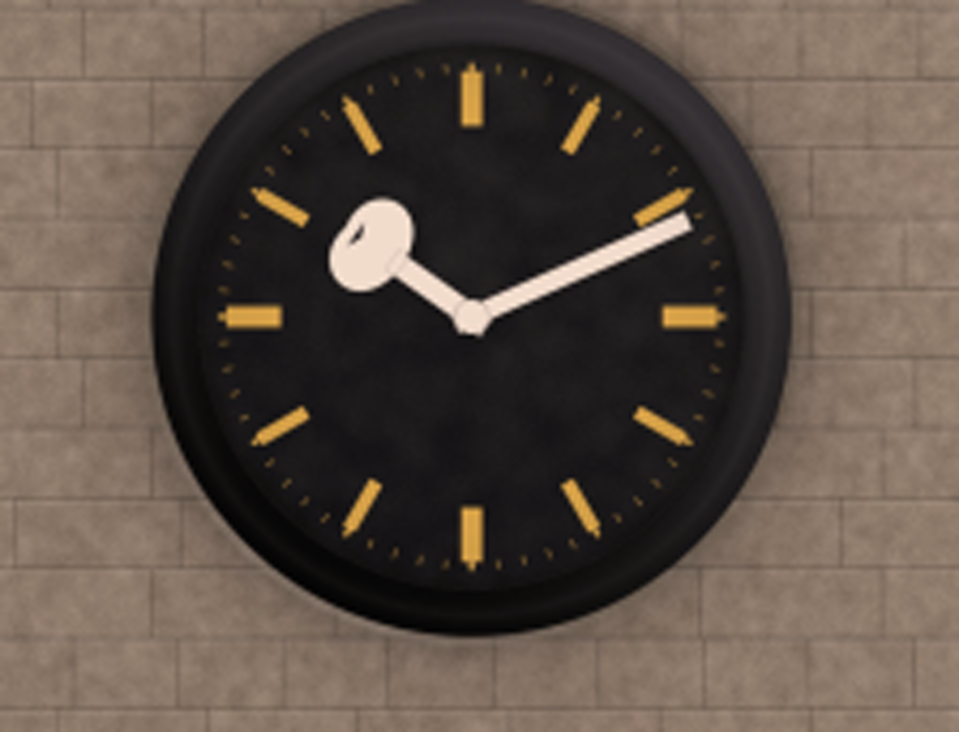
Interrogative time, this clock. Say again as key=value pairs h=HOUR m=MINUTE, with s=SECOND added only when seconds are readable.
h=10 m=11
